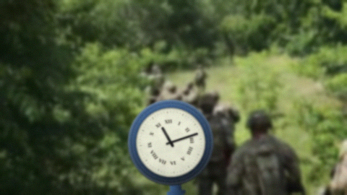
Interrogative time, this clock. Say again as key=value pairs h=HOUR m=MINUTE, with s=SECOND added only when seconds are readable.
h=11 m=13
